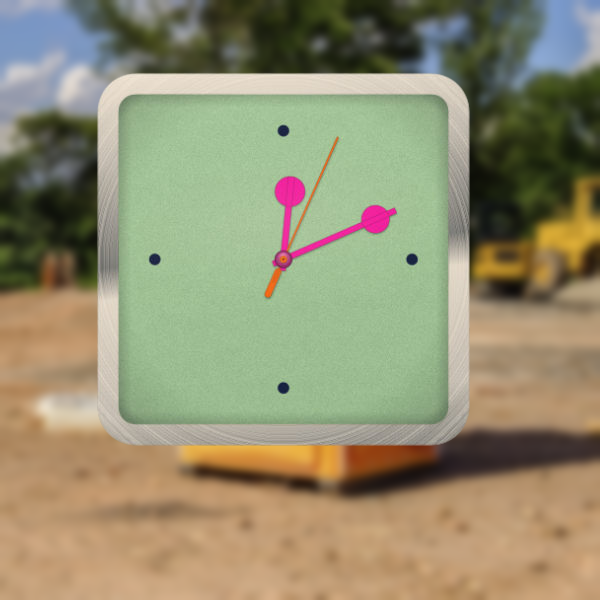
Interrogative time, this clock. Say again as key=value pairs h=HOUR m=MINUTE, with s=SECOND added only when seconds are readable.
h=12 m=11 s=4
